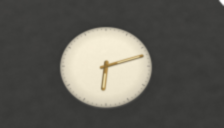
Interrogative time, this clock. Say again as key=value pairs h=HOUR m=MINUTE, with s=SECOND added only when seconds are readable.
h=6 m=12
